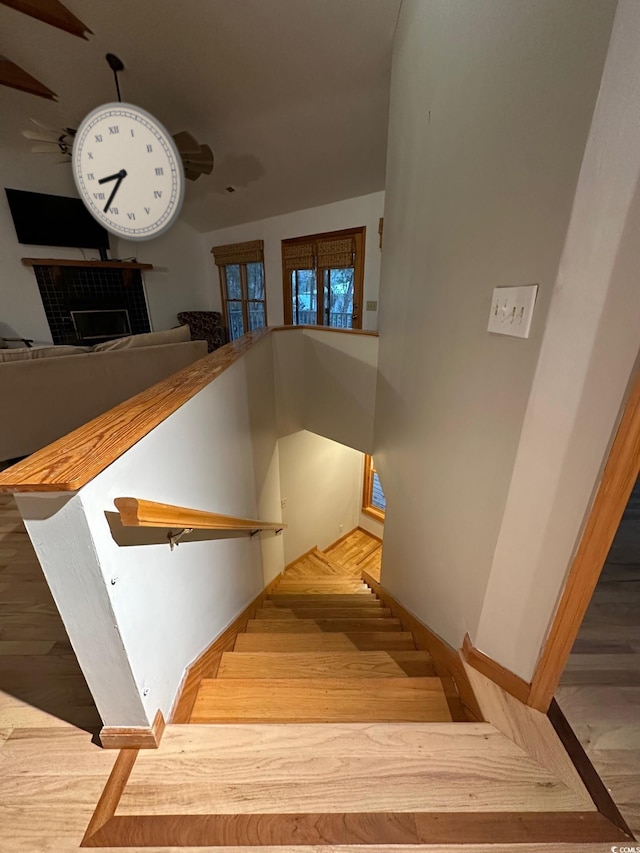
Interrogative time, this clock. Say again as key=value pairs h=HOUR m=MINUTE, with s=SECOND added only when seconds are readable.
h=8 m=37
